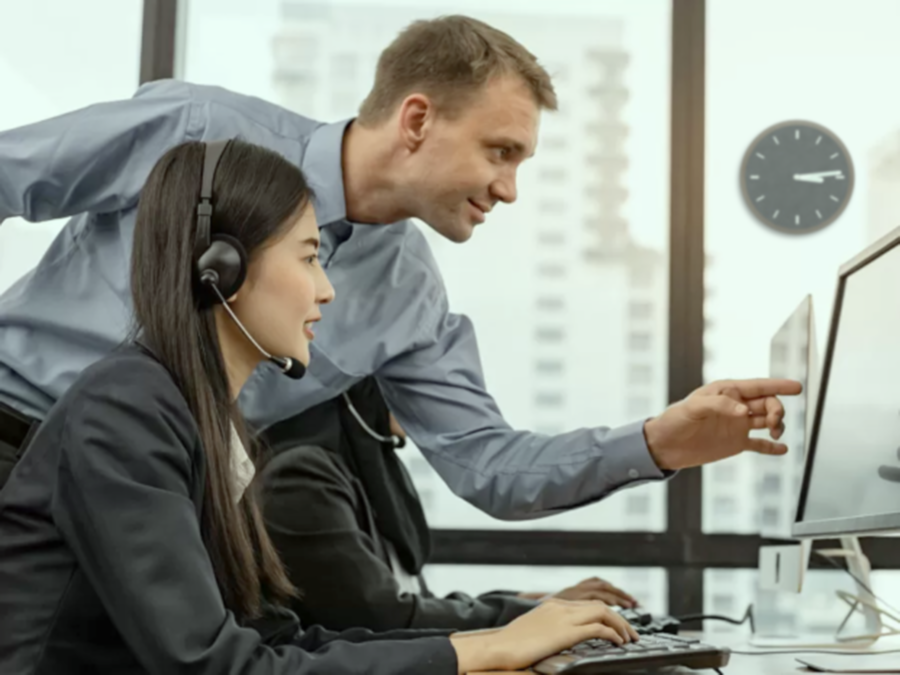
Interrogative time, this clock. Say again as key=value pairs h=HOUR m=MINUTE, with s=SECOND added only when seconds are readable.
h=3 m=14
